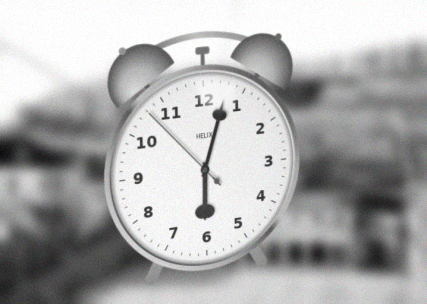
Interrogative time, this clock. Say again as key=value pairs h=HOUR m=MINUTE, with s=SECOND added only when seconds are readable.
h=6 m=2 s=53
